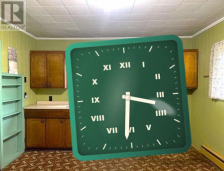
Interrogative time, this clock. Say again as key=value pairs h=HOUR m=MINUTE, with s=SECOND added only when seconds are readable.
h=3 m=31
